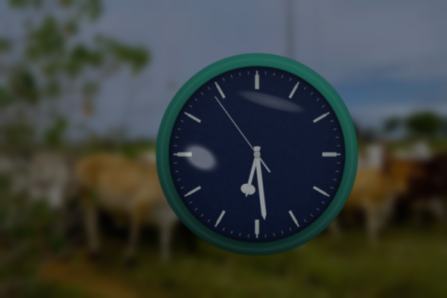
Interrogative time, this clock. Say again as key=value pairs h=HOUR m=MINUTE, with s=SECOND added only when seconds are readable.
h=6 m=28 s=54
